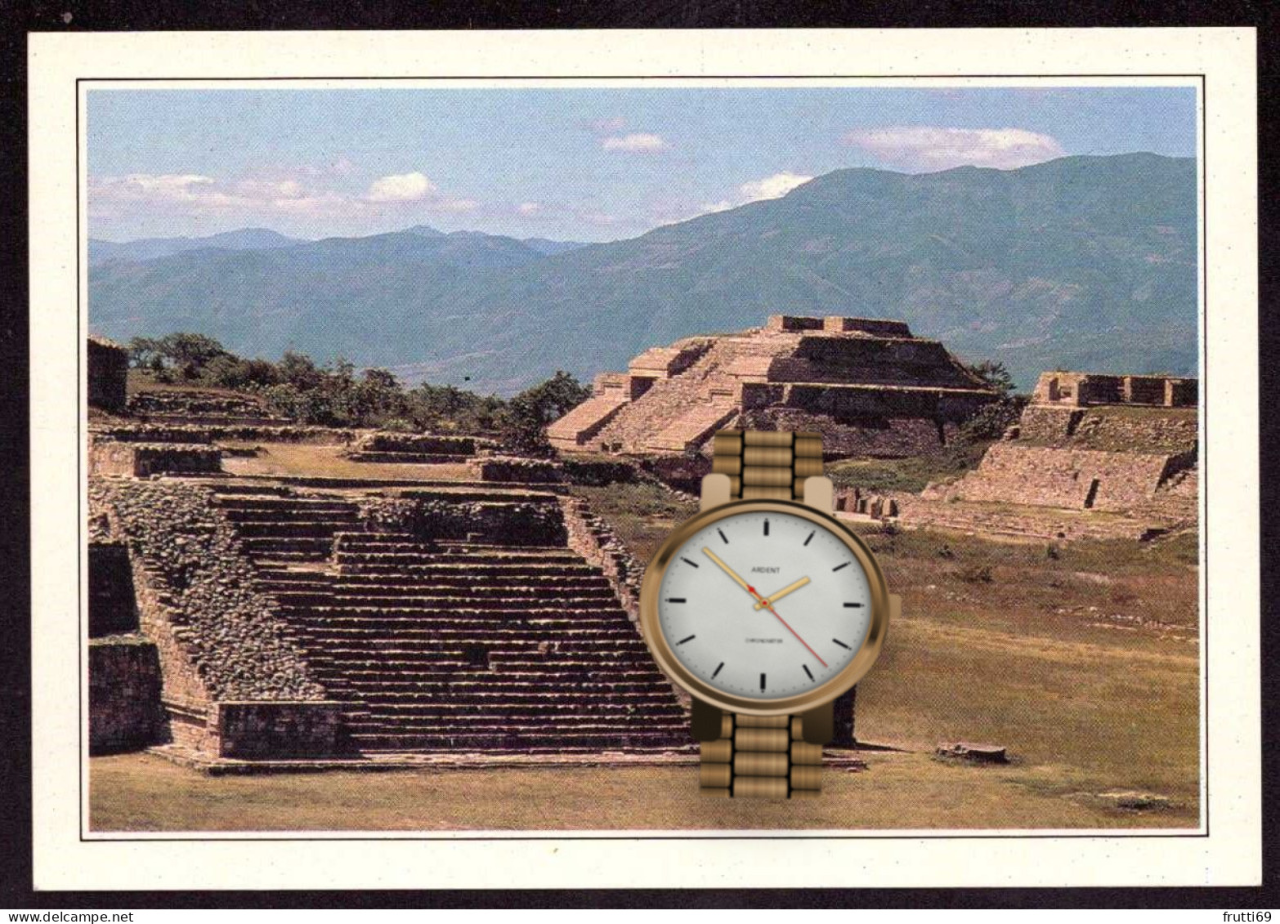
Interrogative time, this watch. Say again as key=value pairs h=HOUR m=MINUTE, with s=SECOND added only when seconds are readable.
h=1 m=52 s=23
